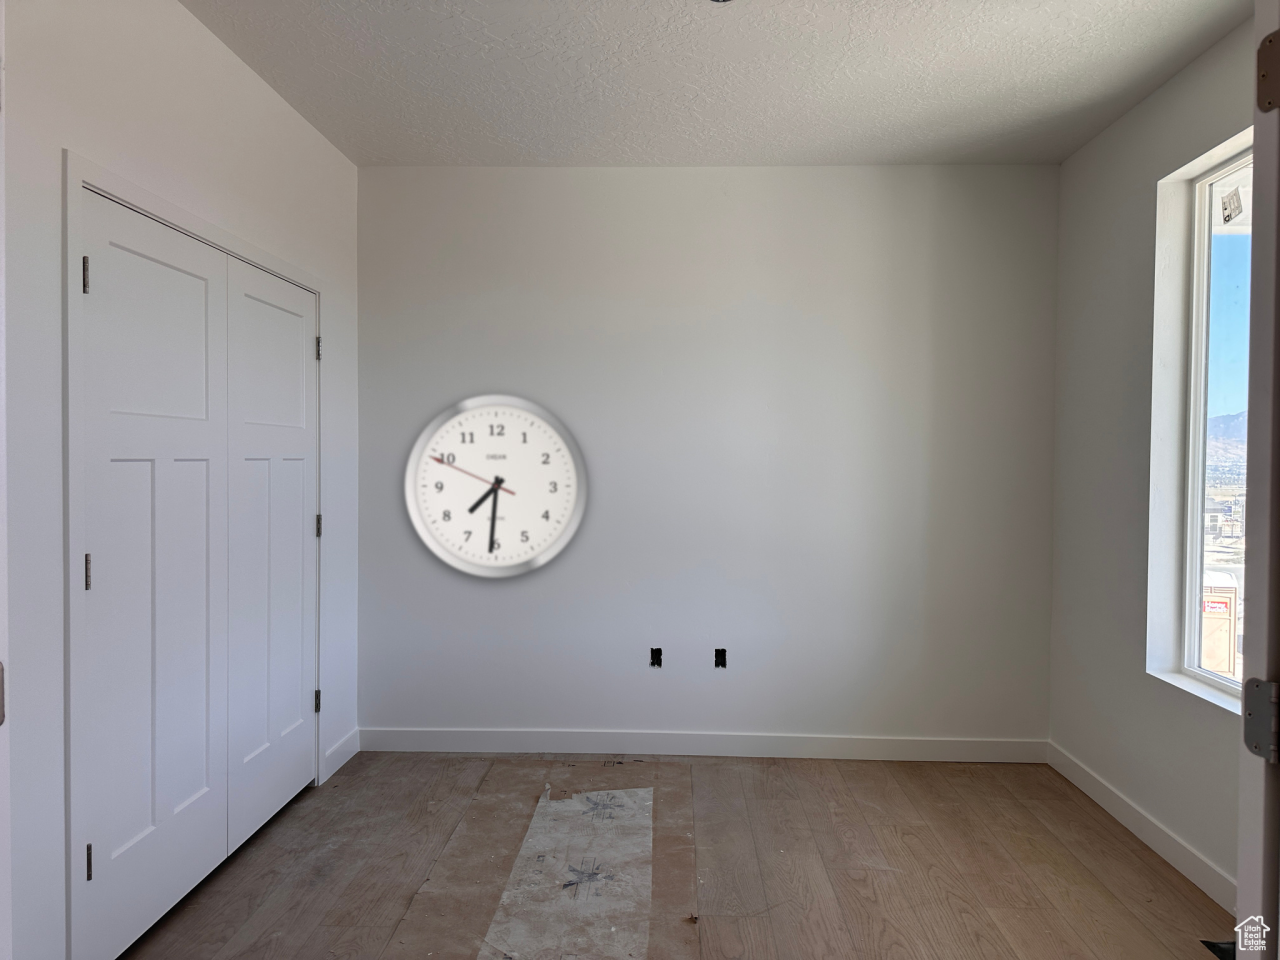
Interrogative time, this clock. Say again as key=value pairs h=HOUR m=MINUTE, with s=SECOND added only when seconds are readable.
h=7 m=30 s=49
